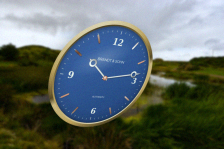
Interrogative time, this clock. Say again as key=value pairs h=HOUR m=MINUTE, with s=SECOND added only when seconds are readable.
h=10 m=13
